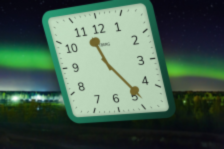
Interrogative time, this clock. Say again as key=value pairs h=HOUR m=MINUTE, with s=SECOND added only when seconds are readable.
h=11 m=24
